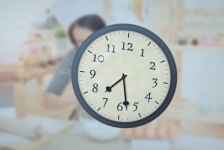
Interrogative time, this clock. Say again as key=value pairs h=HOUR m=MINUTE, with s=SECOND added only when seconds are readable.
h=7 m=28
